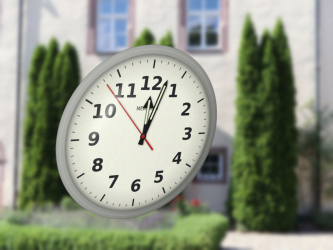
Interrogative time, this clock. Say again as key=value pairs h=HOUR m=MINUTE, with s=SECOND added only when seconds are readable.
h=12 m=2 s=53
